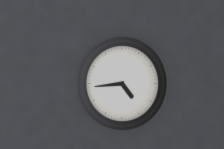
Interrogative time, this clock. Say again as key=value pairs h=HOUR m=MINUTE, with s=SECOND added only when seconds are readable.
h=4 m=44
